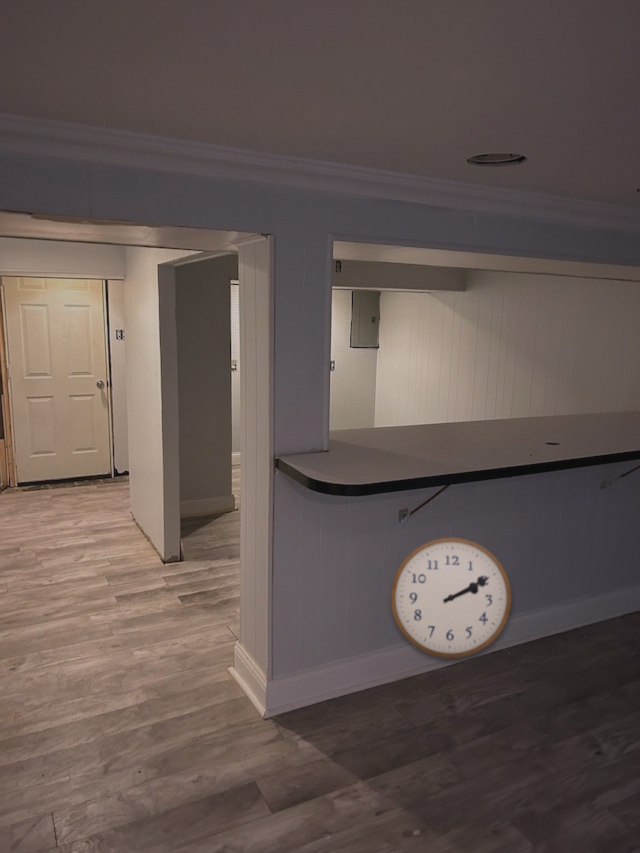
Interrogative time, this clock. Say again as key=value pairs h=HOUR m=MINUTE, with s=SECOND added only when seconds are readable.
h=2 m=10
